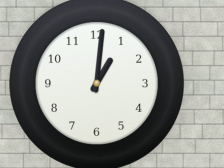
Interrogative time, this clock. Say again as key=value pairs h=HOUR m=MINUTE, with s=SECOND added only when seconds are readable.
h=1 m=1
